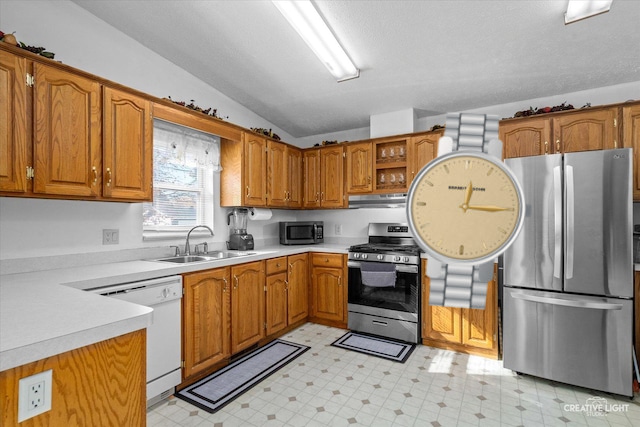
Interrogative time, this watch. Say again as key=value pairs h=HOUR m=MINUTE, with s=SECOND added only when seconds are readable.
h=12 m=15
